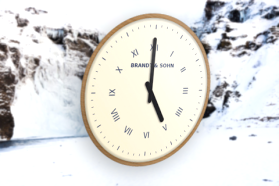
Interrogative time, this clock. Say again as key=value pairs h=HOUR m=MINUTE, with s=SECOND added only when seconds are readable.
h=5 m=0
